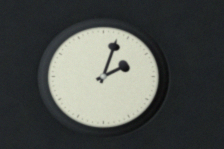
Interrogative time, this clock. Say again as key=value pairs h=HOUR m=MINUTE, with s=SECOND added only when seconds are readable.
h=2 m=3
